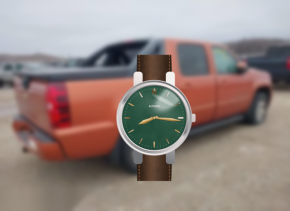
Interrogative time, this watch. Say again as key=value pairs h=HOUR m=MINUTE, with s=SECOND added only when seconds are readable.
h=8 m=16
